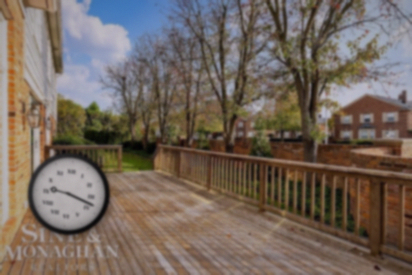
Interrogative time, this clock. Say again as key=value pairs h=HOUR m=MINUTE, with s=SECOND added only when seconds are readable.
h=9 m=18
